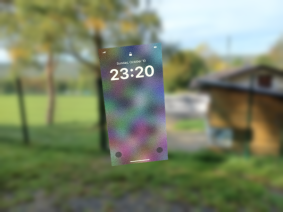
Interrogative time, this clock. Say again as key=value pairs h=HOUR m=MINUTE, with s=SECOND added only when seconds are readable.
h=23 m=20
